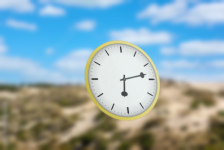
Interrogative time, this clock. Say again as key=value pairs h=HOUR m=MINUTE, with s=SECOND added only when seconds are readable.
h=6 m=13
